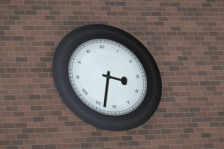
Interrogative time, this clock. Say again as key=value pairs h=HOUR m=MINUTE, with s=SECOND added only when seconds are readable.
h=3 m=33
